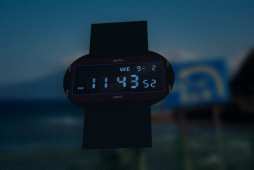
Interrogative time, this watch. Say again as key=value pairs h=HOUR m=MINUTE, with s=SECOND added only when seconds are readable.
h=11 m=43 s=52
